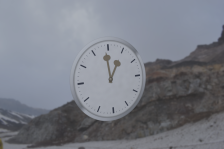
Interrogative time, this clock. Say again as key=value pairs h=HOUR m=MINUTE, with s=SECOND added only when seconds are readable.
h=12 m=59
